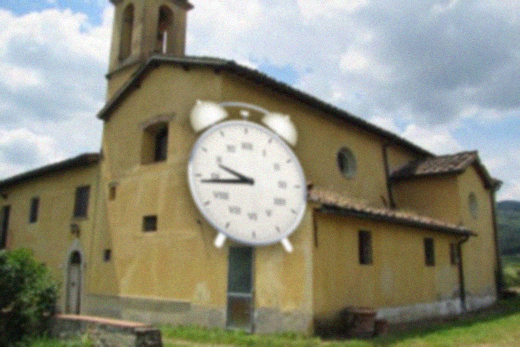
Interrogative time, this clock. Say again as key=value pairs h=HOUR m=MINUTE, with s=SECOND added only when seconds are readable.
h=9 m=44
